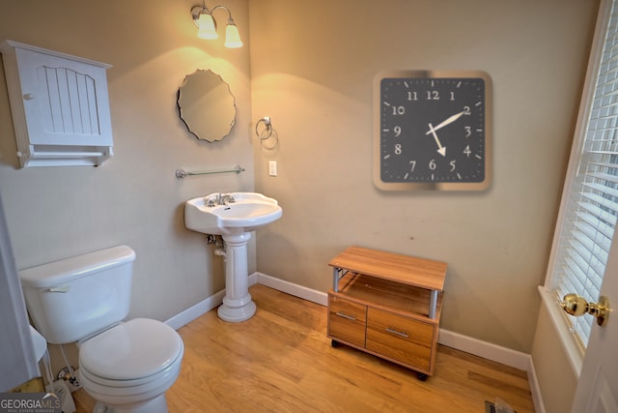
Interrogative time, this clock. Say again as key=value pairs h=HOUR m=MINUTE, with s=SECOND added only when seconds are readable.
h=5 m=10
